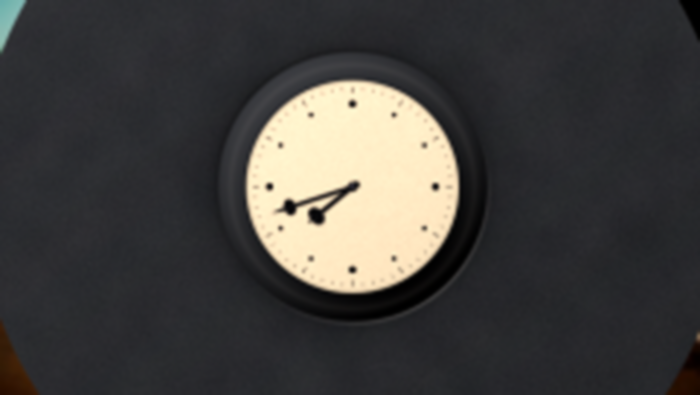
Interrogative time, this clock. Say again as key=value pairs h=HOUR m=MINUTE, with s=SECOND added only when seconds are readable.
h=7 m=42
